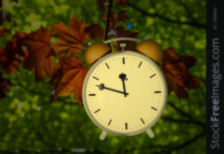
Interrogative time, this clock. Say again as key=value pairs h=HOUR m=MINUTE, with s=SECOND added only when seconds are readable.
h=11 m=48
